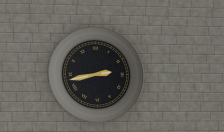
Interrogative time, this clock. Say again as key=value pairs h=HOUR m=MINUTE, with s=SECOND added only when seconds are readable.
h=2 m=43
